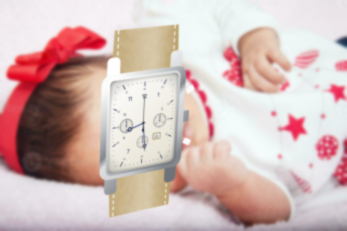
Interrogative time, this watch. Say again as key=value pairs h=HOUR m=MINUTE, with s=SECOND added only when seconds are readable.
h=8 m=29
